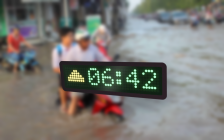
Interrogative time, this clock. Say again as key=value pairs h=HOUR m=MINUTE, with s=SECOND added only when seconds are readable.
h=6 m=42
